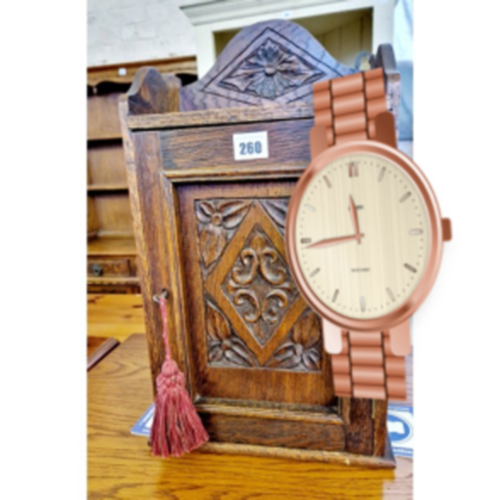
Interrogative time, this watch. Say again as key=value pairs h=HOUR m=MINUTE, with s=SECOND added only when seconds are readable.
h=11 m=44
